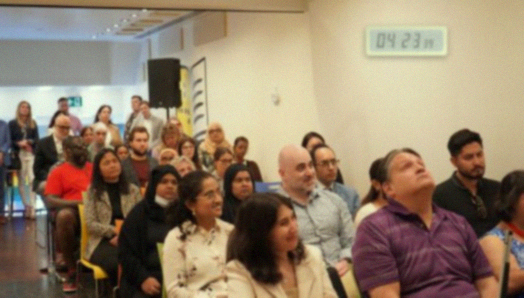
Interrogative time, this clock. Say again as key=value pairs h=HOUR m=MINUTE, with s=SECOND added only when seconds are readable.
h=4 m=23
